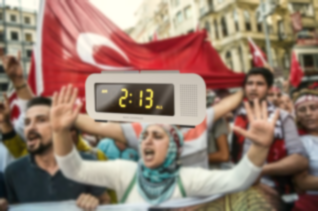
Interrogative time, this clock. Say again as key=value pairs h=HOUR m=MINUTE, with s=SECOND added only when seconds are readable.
h=2 m=13
